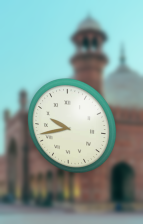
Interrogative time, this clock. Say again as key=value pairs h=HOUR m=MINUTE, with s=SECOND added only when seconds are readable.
h=9 m=42
